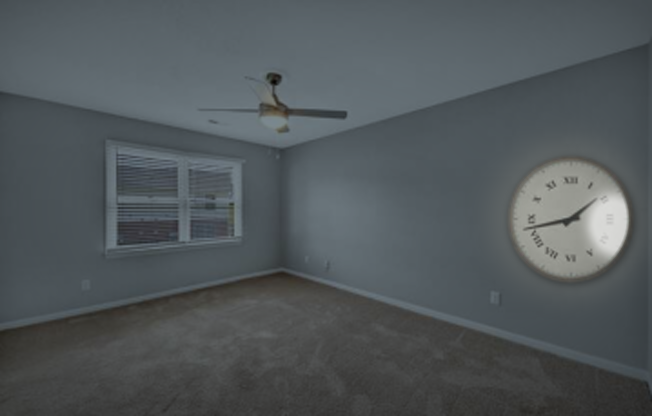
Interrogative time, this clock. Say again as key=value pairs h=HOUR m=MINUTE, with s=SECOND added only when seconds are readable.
h=1 m=43
